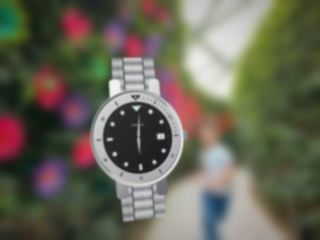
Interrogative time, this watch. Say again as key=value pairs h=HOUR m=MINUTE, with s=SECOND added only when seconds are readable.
h=6 m=1
